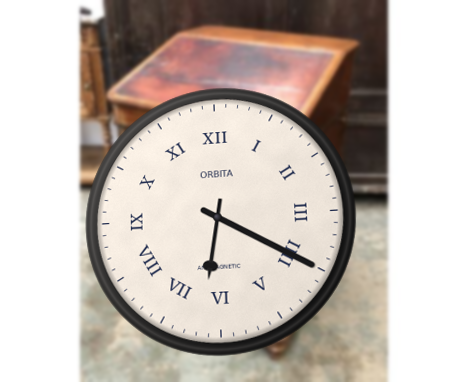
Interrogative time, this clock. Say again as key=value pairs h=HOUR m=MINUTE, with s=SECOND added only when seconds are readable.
h=6 m=20
